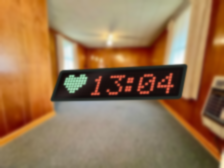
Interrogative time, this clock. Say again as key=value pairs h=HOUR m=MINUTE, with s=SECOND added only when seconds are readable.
h=13 m=4
